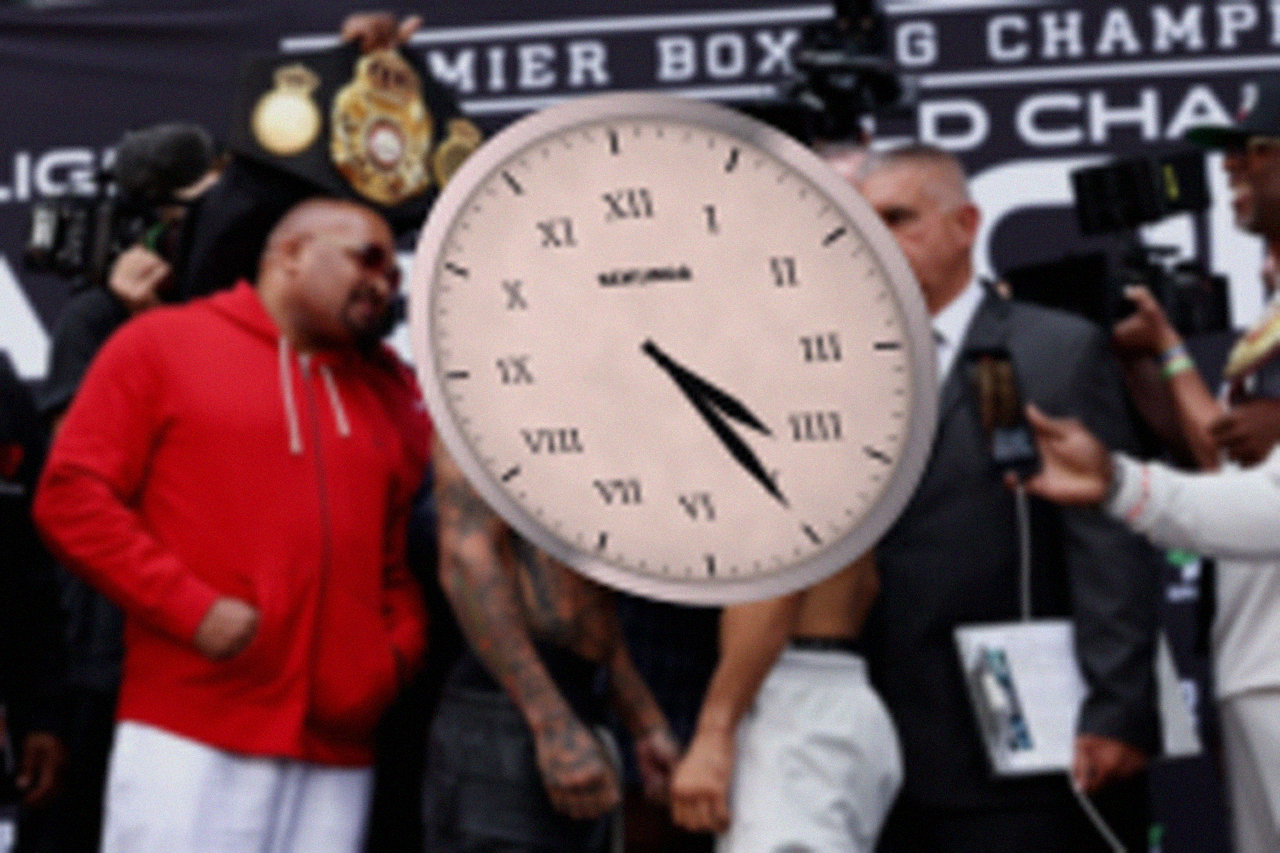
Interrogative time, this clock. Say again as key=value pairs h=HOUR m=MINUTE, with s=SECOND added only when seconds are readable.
h=4 m=25
